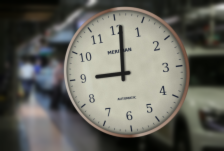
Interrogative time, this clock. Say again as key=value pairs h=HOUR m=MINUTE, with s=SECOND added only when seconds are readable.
h=9 m=1
